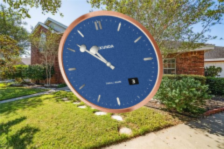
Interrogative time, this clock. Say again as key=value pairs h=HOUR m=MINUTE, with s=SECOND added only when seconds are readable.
h=10 m=52
